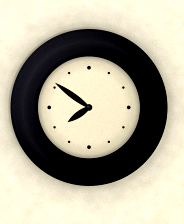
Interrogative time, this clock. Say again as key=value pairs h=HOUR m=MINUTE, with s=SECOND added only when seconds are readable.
h=7 m=51
